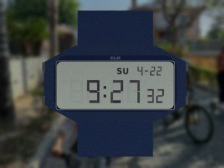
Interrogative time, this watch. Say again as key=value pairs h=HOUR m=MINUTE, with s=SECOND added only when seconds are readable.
h=9 m=27 s=32
